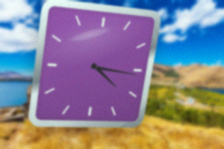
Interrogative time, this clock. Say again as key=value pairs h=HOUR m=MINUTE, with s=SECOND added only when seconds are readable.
h=4 m=16
